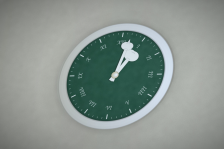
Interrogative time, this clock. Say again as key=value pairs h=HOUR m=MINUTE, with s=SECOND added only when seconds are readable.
h=1 m=2
